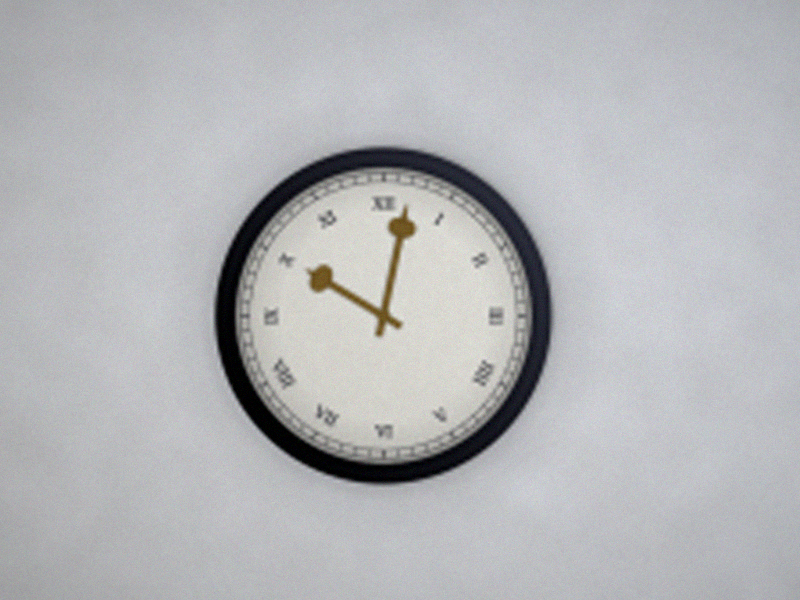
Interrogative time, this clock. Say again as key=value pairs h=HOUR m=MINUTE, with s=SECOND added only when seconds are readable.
h=10 m=2
